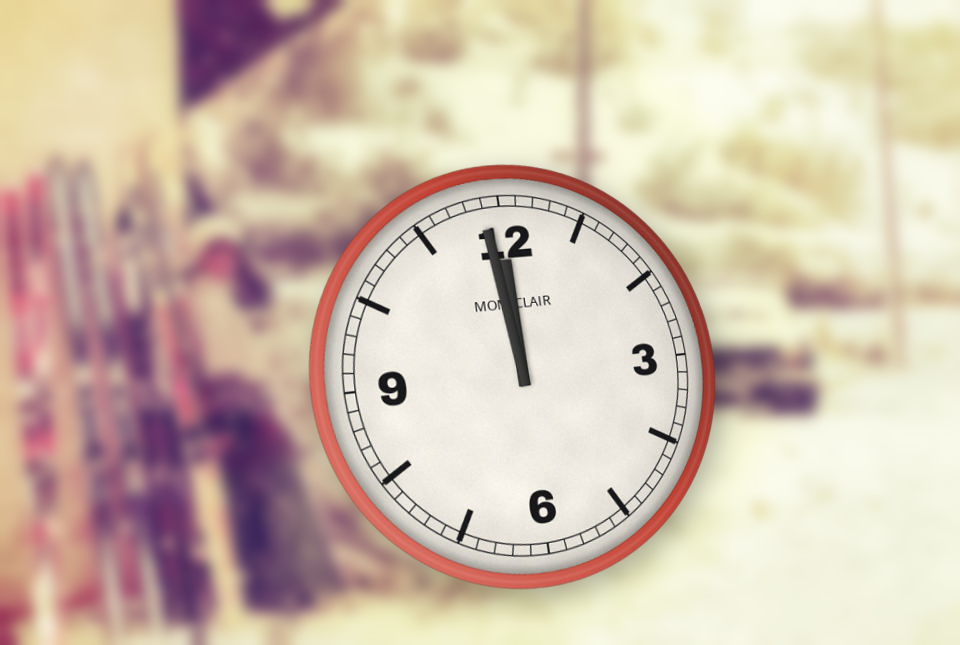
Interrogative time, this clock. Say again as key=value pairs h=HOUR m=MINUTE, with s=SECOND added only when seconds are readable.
h=11 m=59
